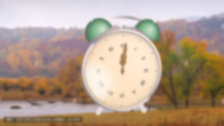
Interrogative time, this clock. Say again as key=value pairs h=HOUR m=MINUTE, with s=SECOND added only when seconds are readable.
h=12 m=1
